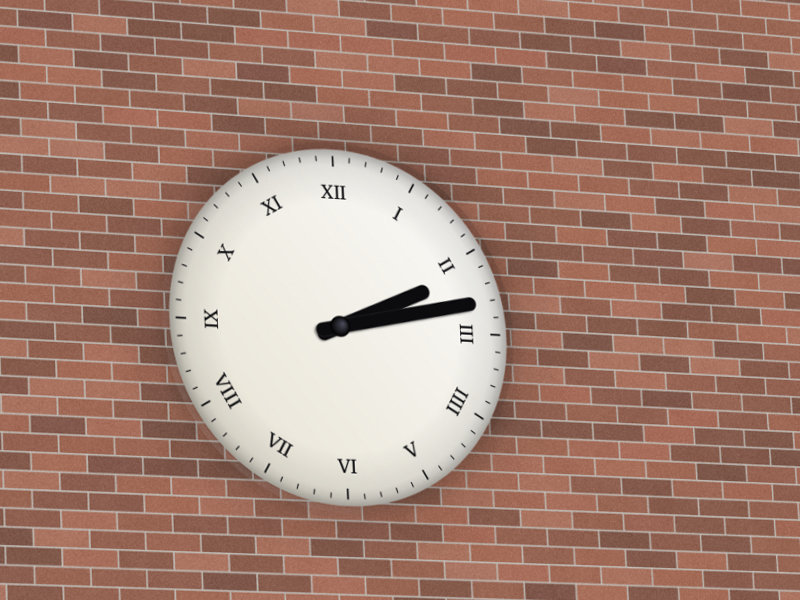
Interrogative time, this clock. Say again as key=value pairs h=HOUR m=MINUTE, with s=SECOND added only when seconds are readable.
h=2 m=13
